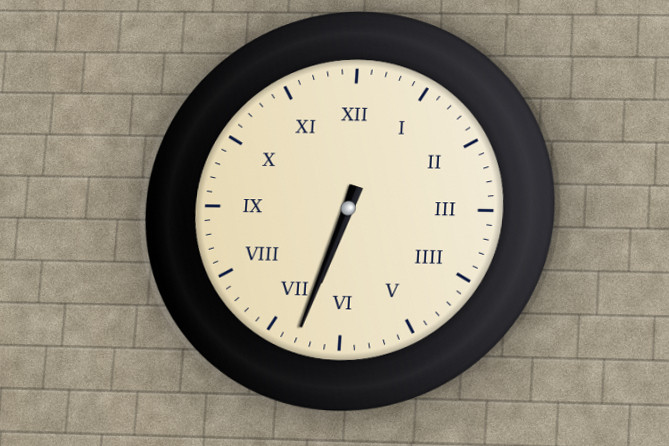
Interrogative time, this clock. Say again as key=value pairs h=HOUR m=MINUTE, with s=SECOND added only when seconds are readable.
h=6 m=33
